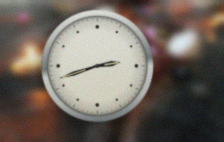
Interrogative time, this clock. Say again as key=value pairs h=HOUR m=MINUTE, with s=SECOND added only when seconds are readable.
h=2 m=42
